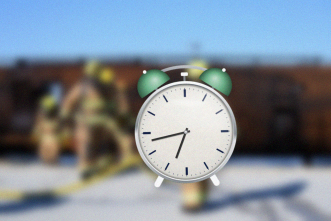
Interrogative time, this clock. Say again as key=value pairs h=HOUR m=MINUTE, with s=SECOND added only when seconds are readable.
h=6 m=43
